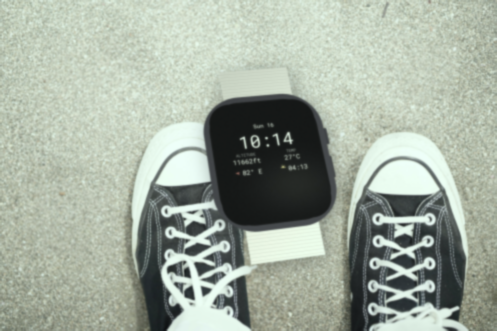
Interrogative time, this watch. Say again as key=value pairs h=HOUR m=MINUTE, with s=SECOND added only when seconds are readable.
h=10 m=14
